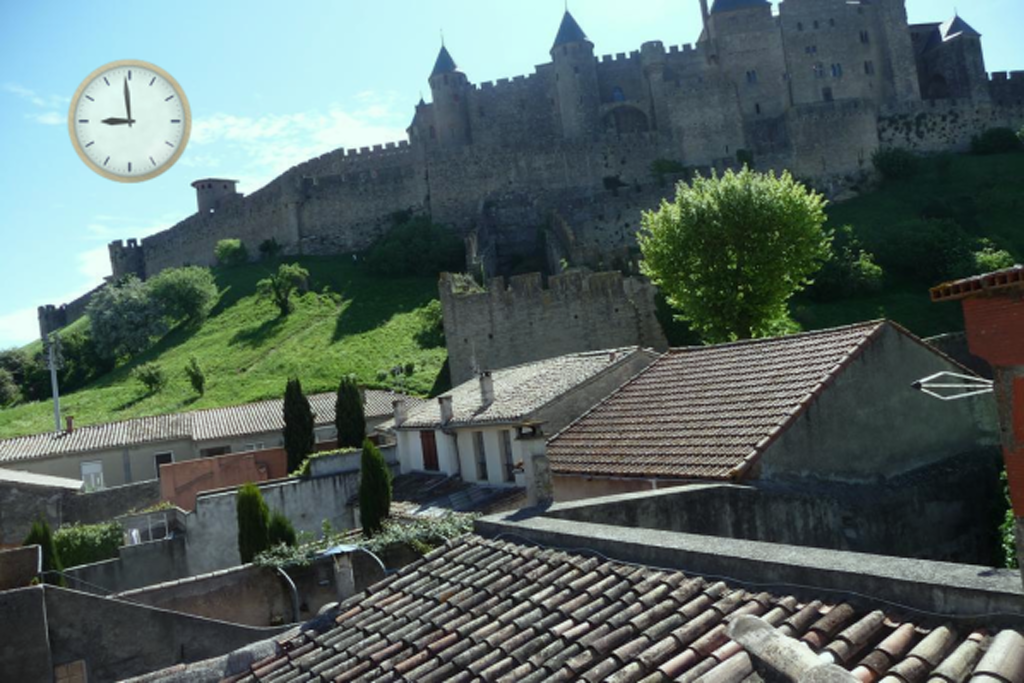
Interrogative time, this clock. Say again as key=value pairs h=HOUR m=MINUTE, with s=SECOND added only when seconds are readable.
h=8 m=59
